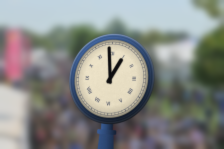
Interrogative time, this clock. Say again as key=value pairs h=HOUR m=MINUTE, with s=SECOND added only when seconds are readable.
h=12 m=59
